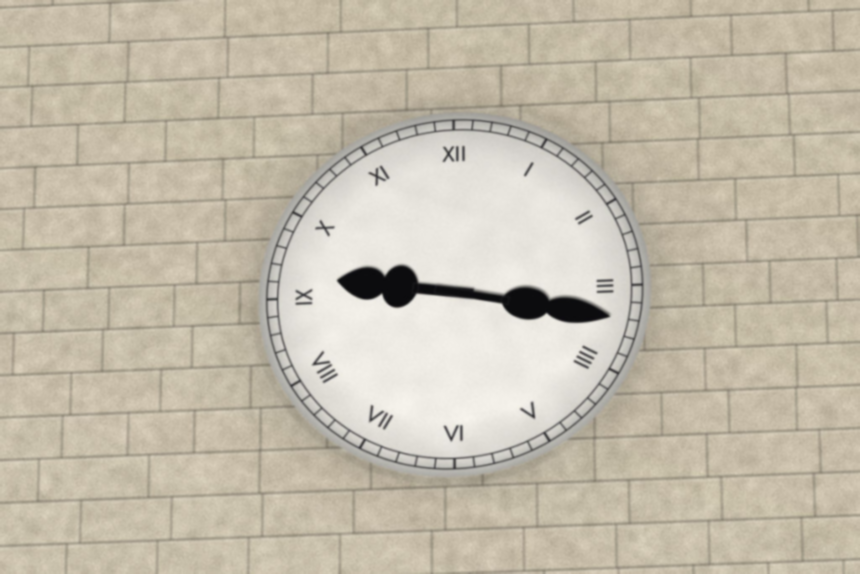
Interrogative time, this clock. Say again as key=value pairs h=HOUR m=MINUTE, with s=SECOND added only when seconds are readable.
h=9 m=17
